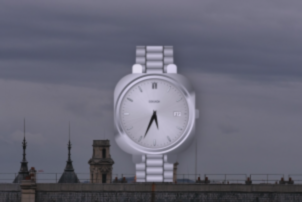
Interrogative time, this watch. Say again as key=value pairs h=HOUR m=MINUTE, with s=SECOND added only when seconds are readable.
h=5 m=34
